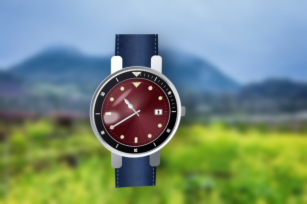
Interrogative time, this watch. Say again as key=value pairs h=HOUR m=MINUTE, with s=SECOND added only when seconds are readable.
h=10 m=40
